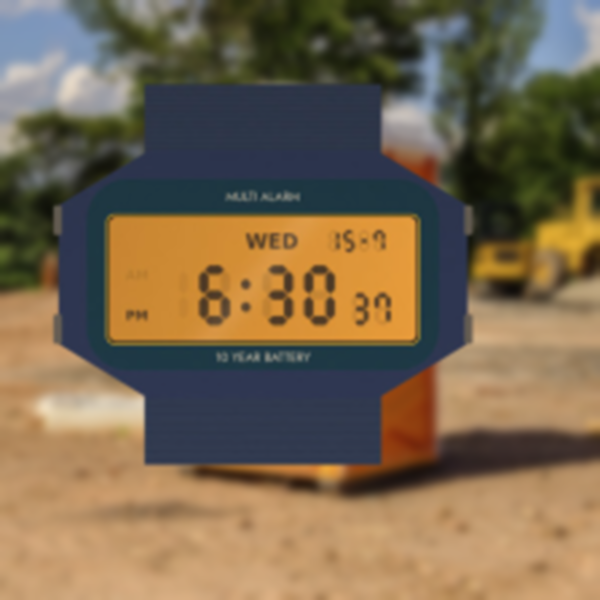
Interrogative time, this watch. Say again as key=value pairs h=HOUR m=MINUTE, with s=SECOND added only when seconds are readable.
h=6 m=30 s=37
